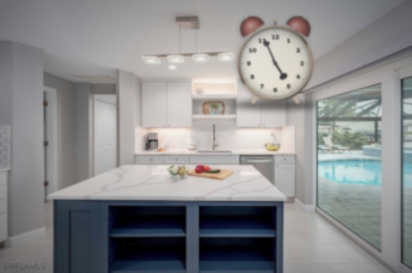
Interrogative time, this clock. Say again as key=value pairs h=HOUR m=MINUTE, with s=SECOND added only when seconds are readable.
h=4 m=56
